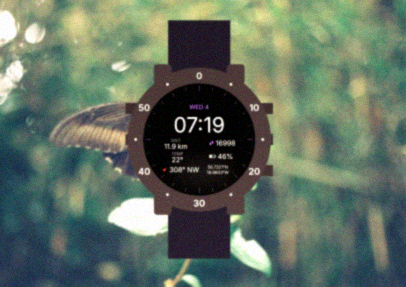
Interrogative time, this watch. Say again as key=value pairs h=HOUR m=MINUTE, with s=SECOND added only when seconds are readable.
h=7 m=19
